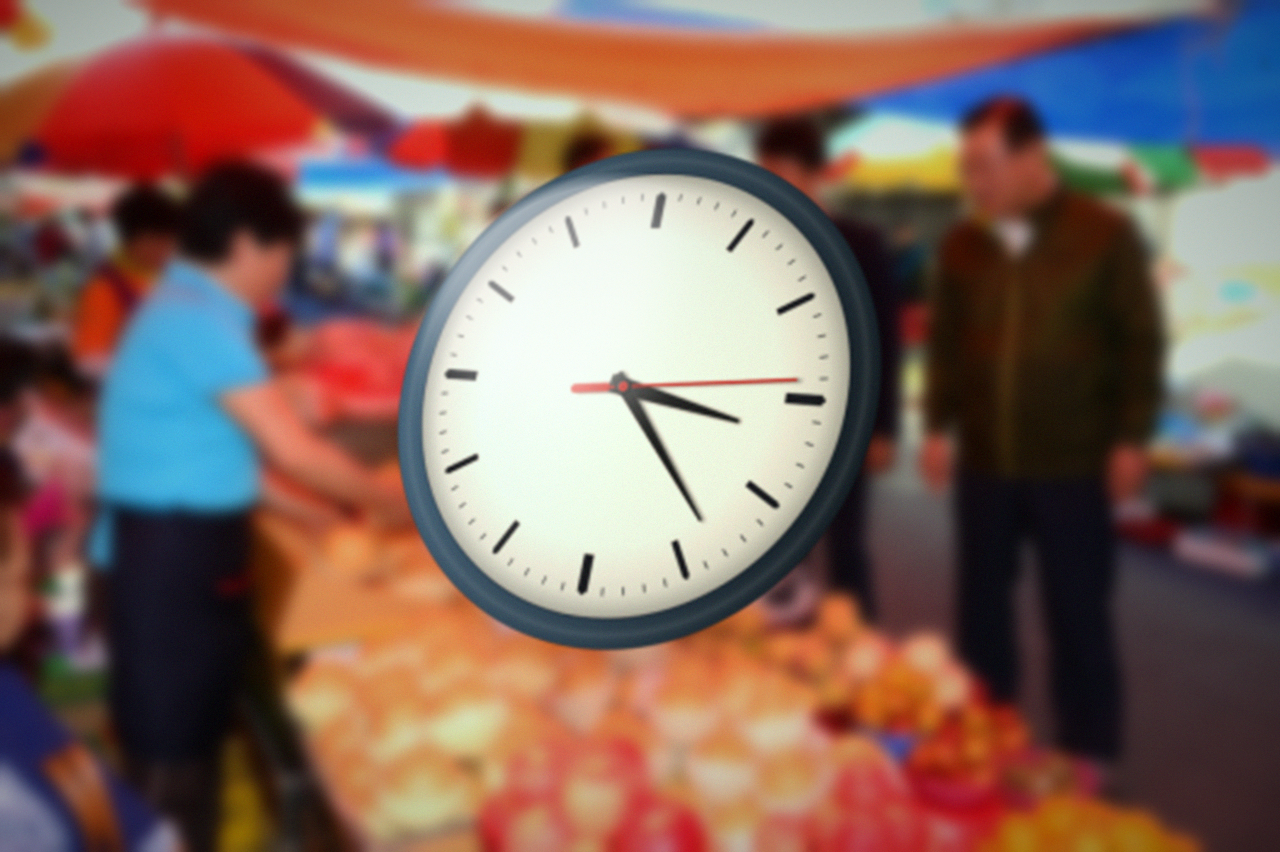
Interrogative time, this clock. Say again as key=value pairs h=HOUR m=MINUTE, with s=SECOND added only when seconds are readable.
h=3 m=23 s=14
